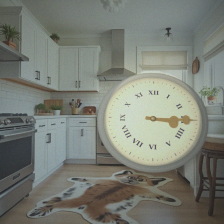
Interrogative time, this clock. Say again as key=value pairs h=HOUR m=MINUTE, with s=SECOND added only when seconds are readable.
h=3 m=15
